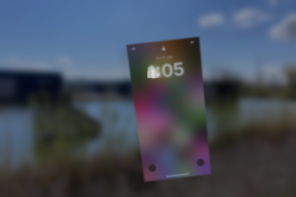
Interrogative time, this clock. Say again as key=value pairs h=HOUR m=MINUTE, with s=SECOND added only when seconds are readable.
h=1 m=5
